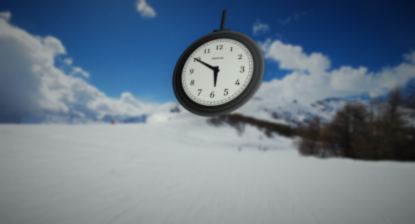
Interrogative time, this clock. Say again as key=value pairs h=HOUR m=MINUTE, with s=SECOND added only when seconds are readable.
h=5 m=50
